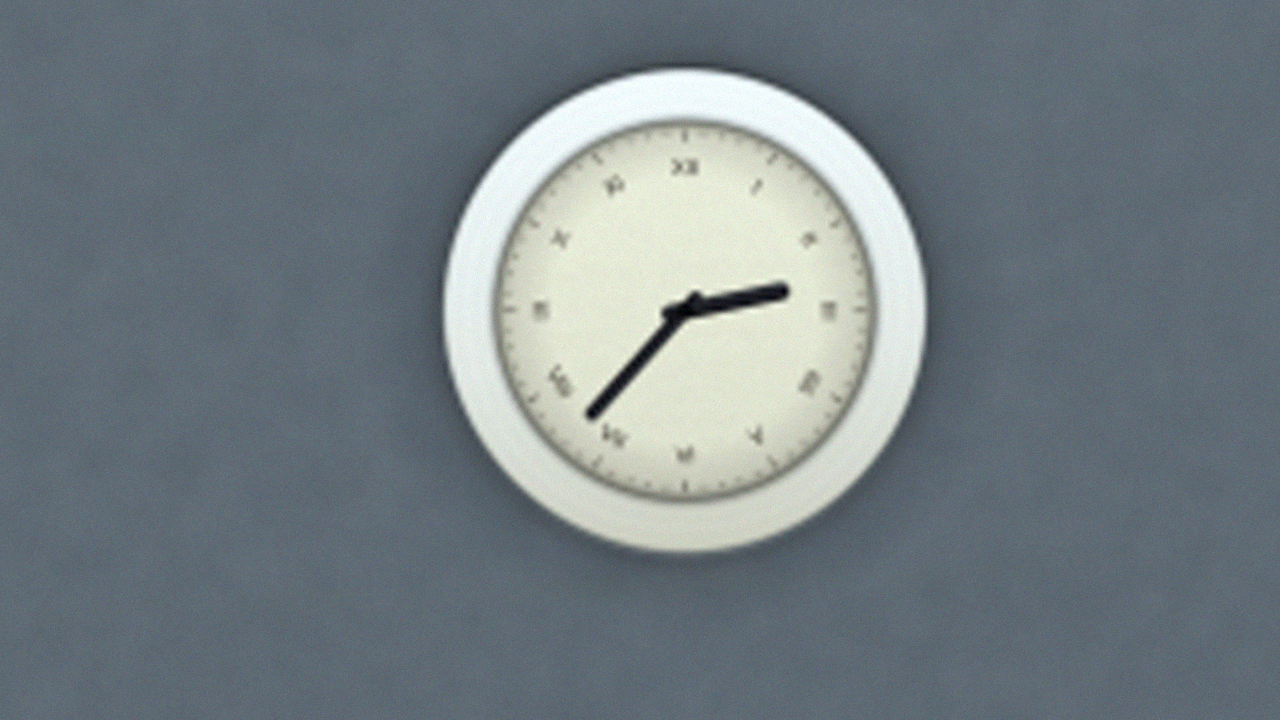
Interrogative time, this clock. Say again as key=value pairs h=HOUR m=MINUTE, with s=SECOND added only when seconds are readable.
h=2 m=37
